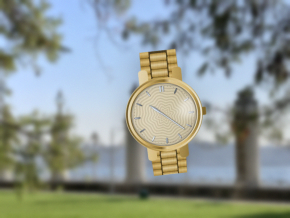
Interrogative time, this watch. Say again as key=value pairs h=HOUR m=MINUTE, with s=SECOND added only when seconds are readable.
h=10 m=22
